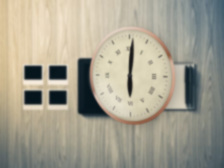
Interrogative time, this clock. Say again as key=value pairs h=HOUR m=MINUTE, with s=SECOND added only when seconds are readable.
h=6 m=1
